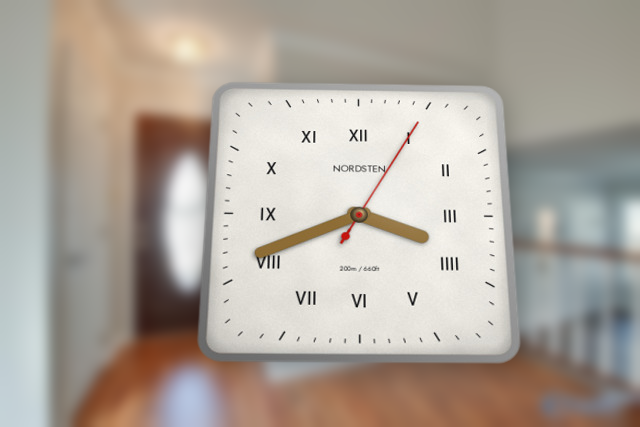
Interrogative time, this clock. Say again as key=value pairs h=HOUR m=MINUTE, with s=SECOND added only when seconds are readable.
h=3 m=41 s=5
